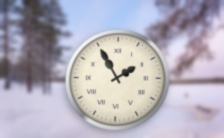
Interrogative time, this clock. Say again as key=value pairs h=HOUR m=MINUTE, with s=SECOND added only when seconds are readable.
h=1 m=55
